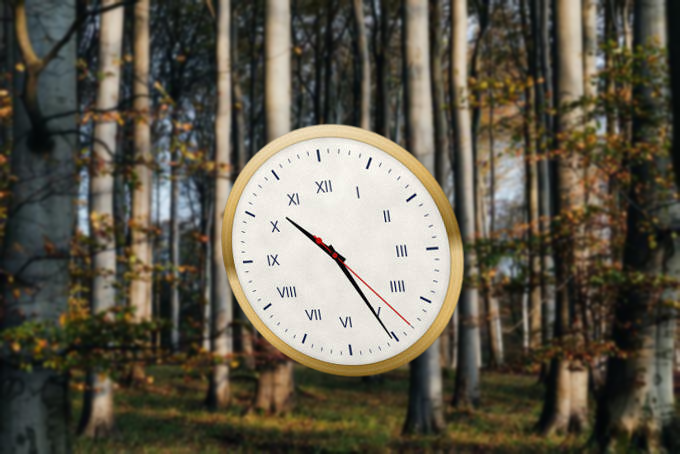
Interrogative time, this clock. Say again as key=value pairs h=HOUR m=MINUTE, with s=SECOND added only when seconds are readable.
h=10 m=25 s=23
